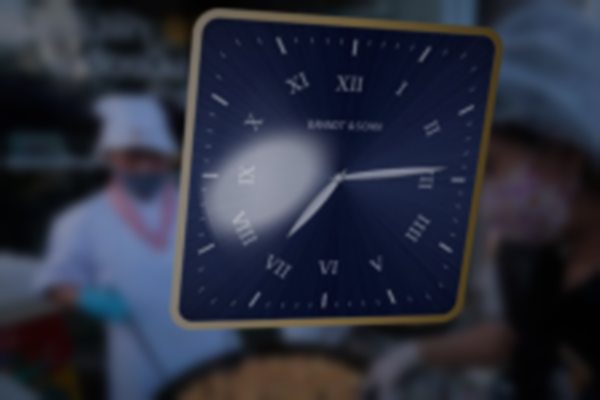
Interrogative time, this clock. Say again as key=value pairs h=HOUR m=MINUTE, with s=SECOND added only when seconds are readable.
h=7 m=14
